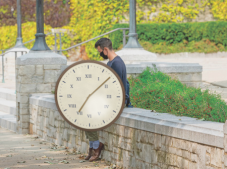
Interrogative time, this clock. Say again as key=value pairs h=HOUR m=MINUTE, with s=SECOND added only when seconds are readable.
h=7 m=8
